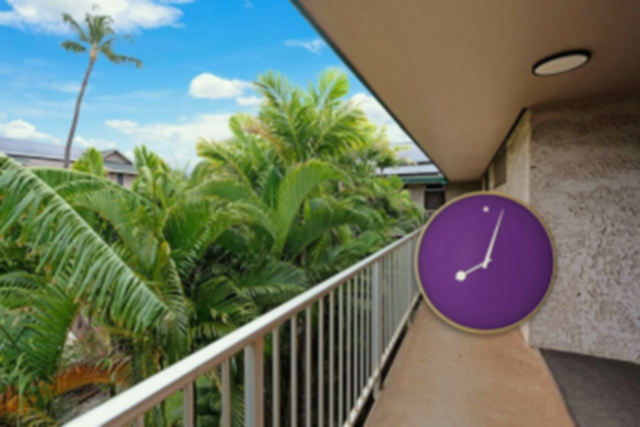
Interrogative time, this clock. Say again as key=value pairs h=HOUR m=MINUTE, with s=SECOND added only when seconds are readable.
h=8 m=3
